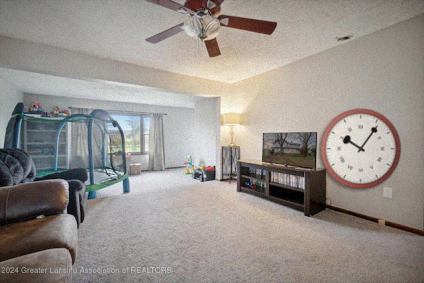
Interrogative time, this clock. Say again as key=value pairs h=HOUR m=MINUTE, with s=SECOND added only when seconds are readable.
h=10 m=6
